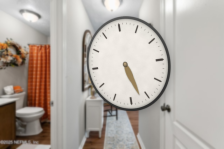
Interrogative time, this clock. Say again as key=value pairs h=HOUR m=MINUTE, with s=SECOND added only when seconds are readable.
h=5 m=27
